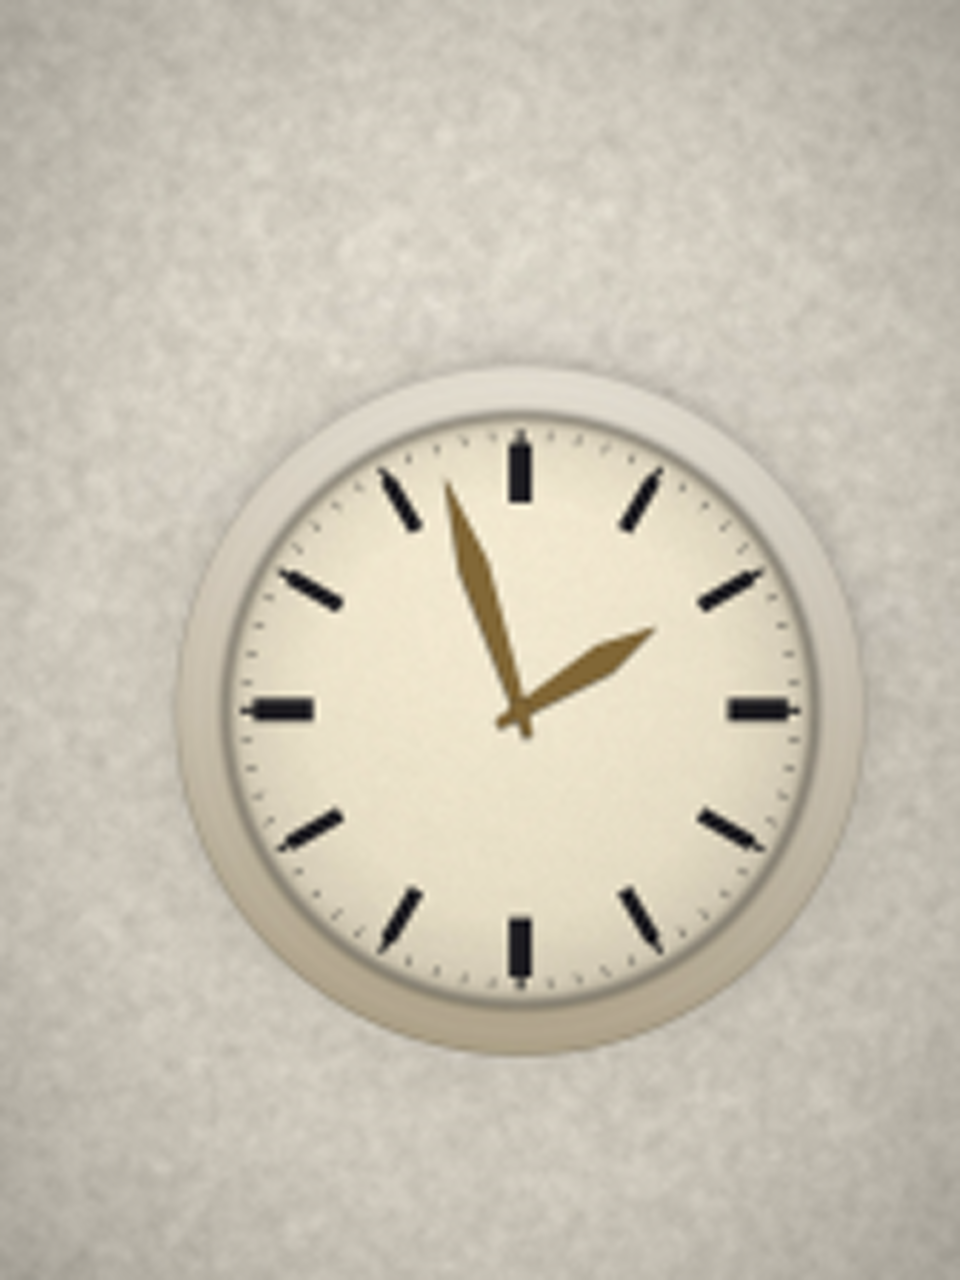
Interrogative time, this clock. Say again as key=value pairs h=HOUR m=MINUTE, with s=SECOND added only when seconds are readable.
h=1 m=57
